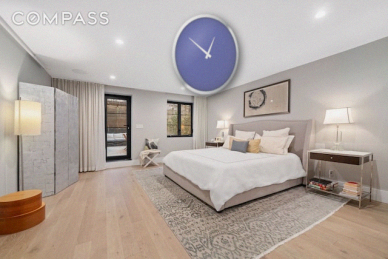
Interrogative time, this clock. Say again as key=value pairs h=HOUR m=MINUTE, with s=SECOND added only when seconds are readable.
h=12 m=51
